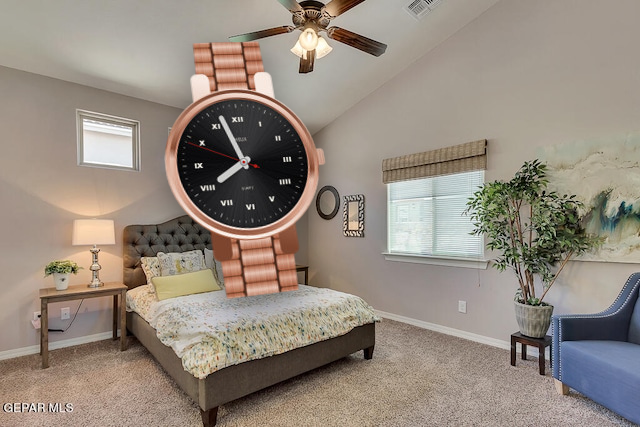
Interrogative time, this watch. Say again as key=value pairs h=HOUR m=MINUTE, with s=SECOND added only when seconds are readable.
h=7 m=56 s=49
